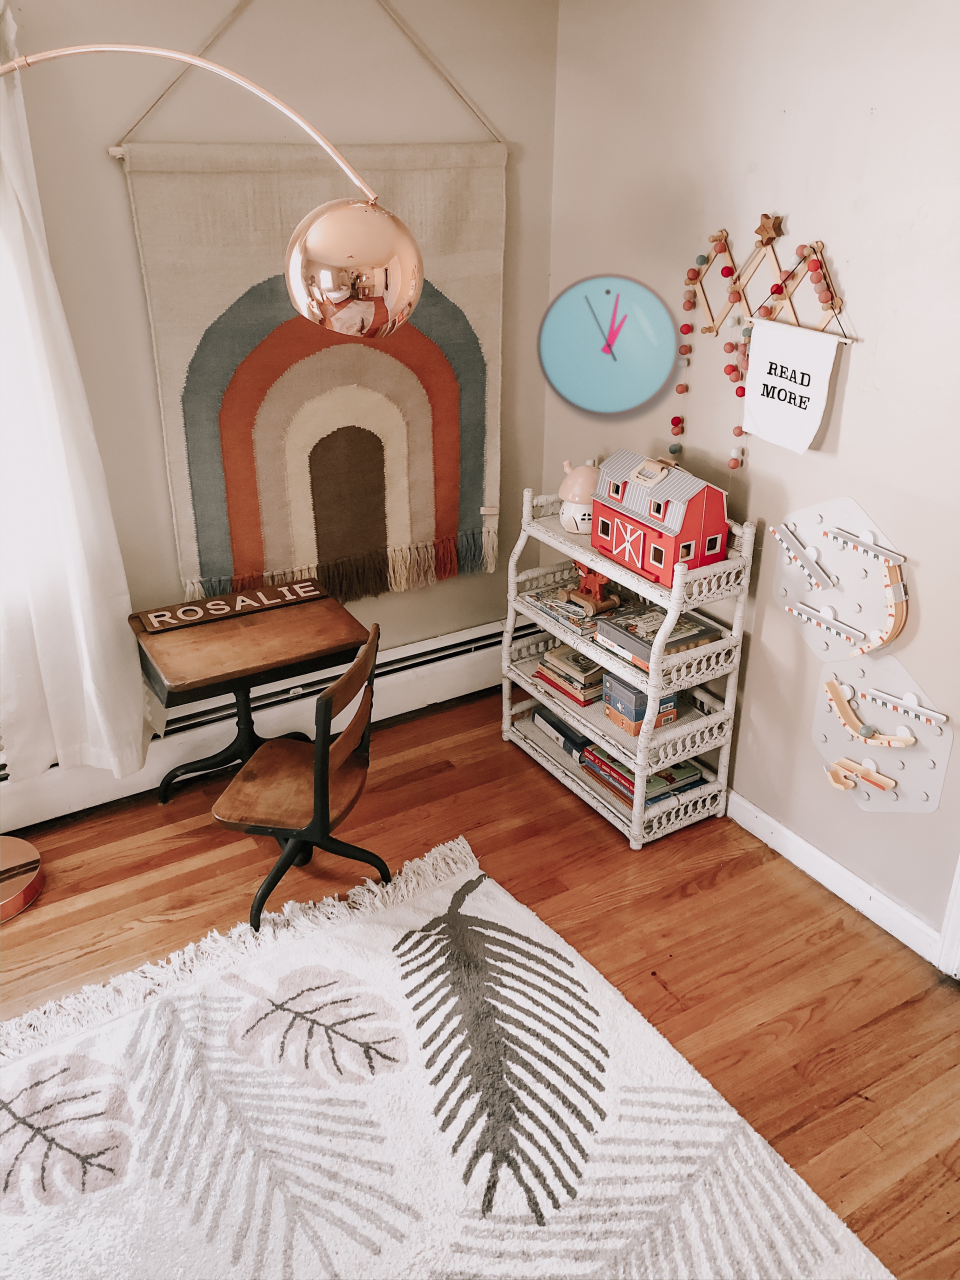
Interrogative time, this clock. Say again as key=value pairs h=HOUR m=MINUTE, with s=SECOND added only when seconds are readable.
h=1 m=1 s=56
